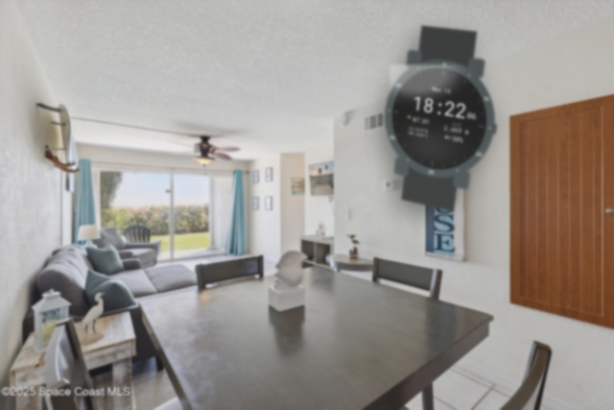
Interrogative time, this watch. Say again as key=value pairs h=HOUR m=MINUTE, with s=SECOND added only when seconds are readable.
h=18 m=22
